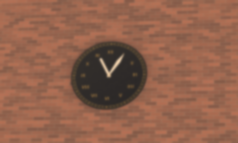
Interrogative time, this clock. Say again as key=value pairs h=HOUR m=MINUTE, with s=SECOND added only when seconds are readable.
h=11 m=5
